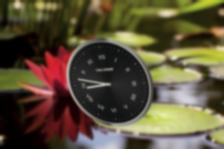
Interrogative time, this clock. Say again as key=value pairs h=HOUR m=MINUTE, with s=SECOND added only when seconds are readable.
h=8 m=47
